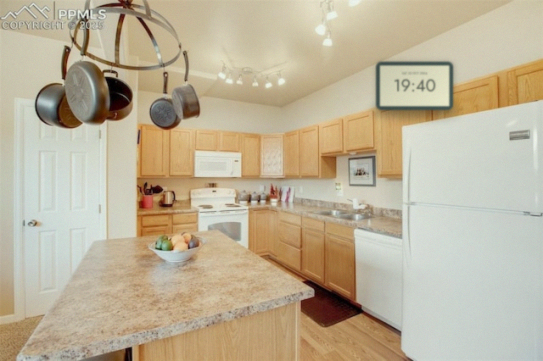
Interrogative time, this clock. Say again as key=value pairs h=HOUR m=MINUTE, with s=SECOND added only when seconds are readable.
h=19 m=40
